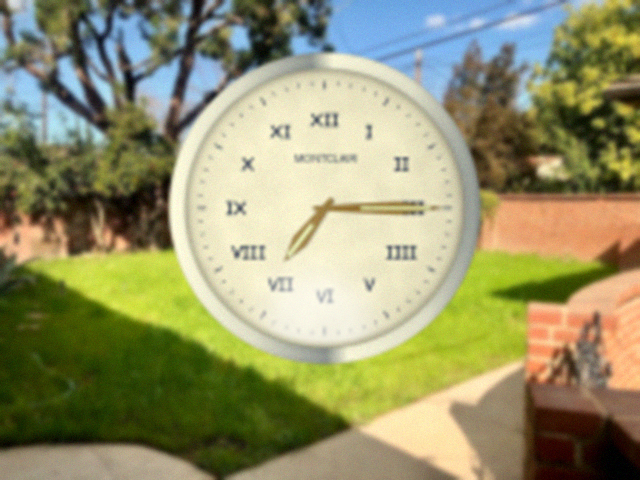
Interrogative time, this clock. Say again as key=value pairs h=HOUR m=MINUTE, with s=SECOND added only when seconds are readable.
h=7 m=15
